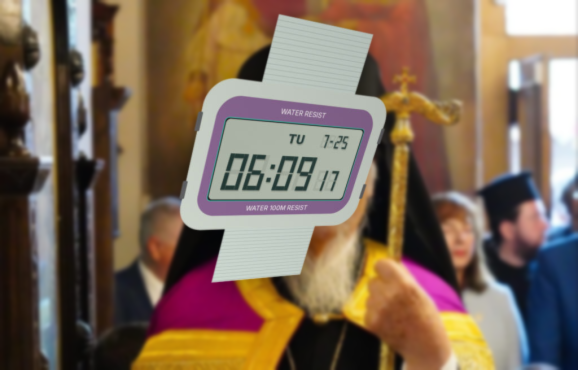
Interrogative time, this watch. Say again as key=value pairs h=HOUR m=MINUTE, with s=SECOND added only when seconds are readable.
h=6 m=9 s=17
